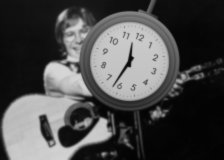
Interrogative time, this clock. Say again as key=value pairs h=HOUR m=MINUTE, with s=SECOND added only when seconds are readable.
h=11 m=32
